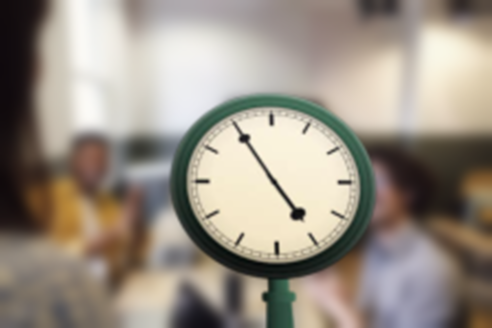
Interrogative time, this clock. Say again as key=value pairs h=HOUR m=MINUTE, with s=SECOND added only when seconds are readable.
h=4 m=55
